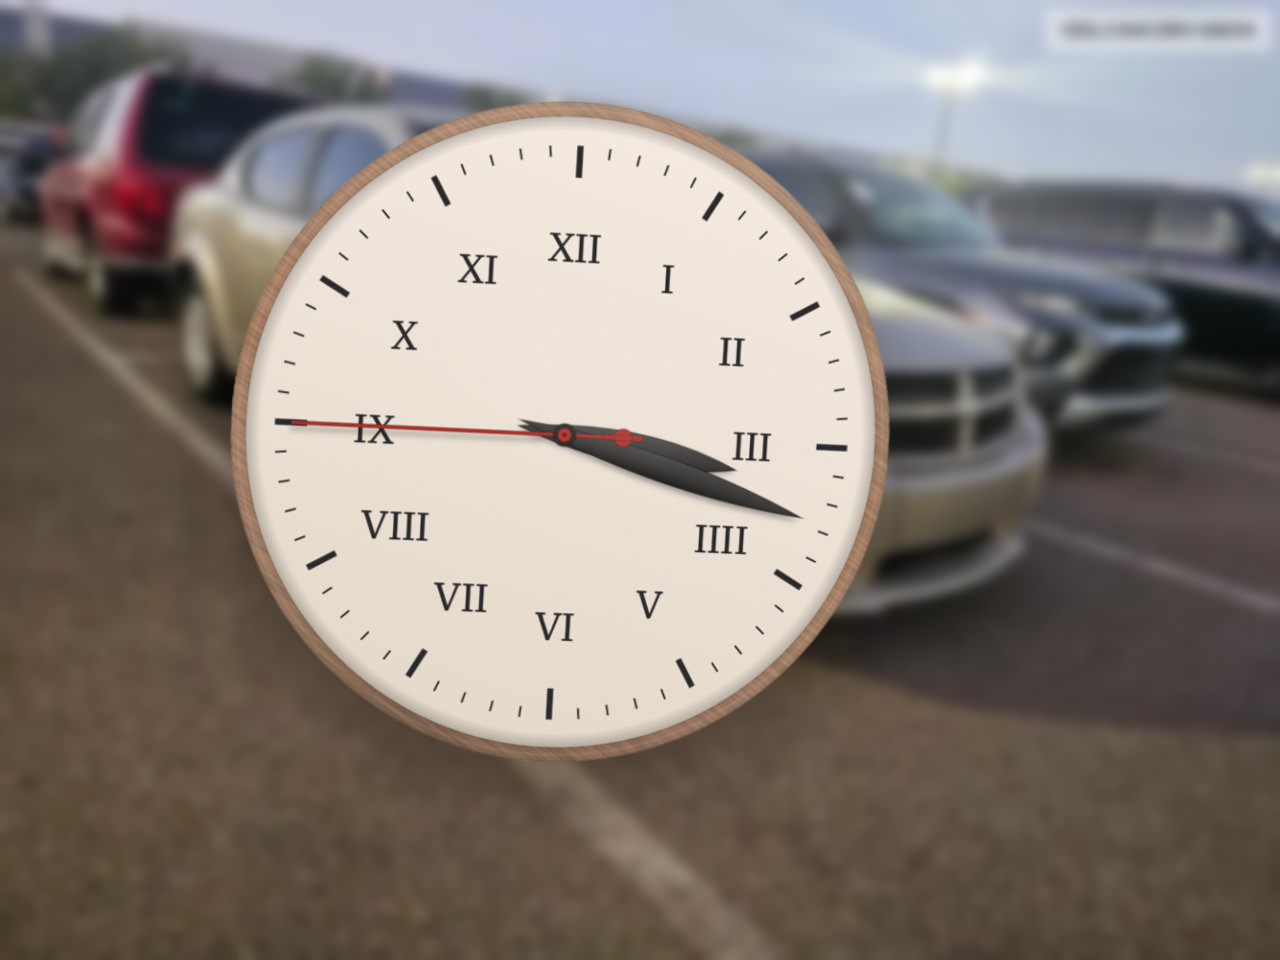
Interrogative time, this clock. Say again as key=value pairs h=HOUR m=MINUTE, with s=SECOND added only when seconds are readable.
h=3 m=17 s=45
